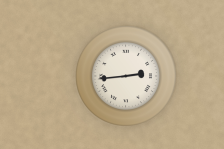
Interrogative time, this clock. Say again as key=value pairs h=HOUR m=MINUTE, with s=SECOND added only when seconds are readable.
h=2 m=44
